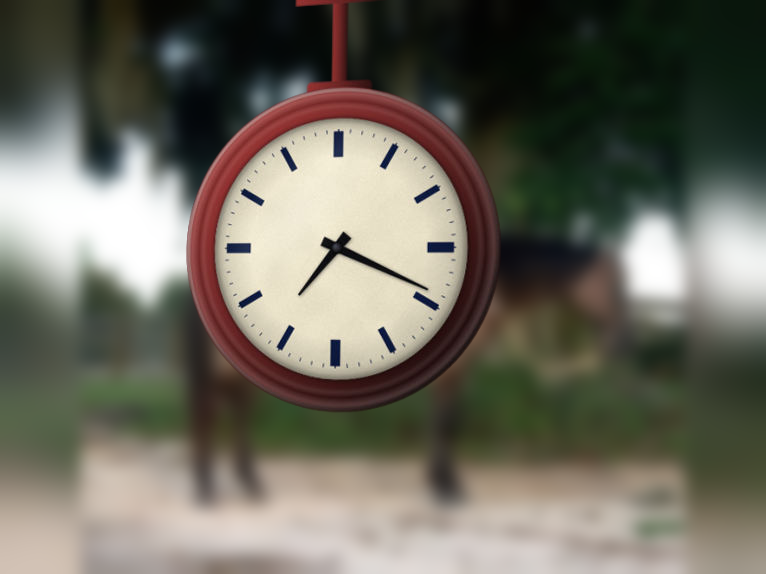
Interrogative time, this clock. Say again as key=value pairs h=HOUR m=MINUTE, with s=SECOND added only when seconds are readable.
h=7 m=19
